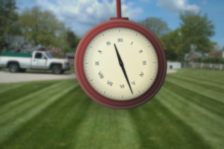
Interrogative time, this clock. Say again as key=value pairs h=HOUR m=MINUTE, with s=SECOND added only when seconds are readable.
h=11 m=27
